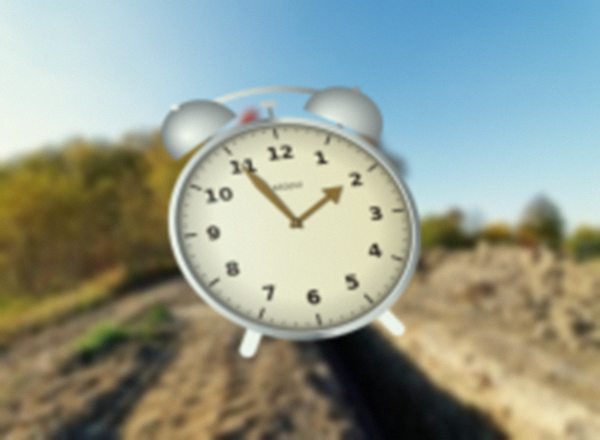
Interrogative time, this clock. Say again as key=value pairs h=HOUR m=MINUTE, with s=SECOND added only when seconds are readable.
h=1 m=55
